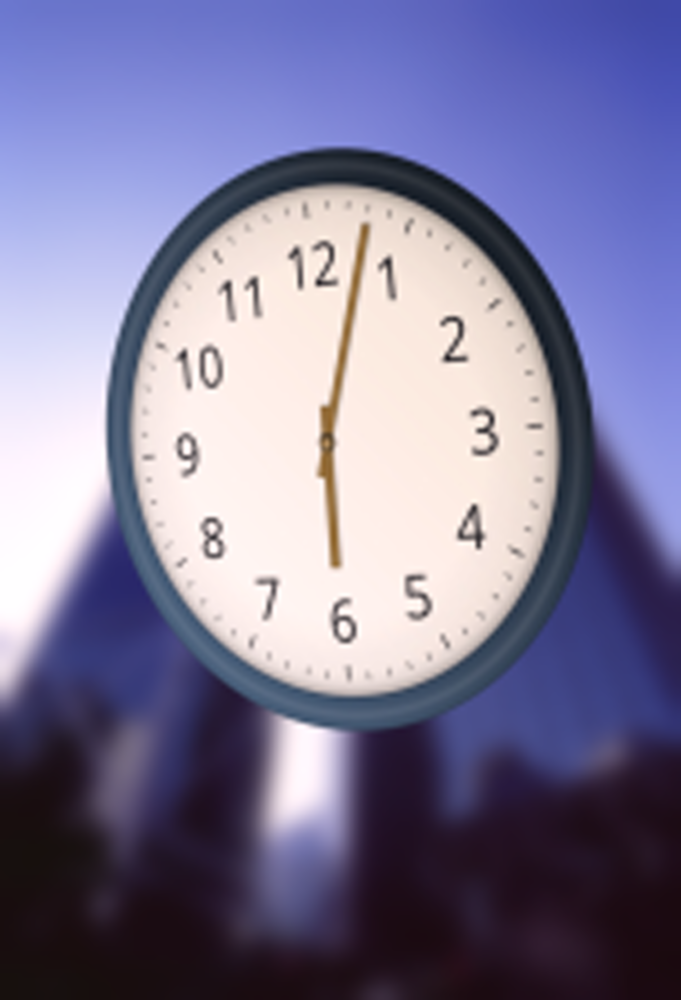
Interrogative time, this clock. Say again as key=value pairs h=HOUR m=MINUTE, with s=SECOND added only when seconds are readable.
h=6 m=3
